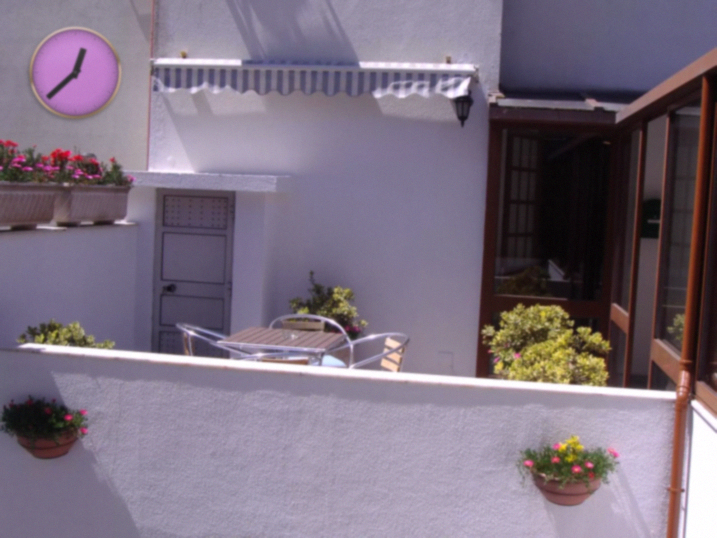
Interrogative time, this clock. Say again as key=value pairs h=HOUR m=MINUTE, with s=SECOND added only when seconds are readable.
h=12 m=38
